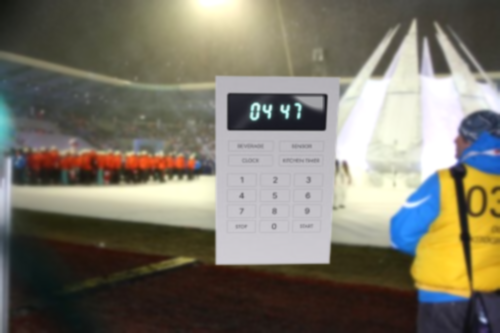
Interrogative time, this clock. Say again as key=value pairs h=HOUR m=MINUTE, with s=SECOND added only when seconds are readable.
h=4 m=47
